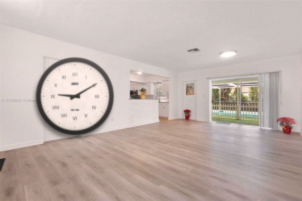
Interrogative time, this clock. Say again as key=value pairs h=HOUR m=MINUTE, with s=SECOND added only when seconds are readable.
h=9 m=10
